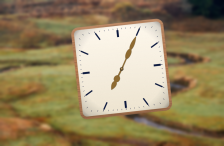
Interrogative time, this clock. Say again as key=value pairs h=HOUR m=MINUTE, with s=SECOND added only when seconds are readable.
h=7 m=5
